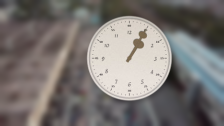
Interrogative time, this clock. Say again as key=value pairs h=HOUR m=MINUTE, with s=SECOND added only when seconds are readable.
h=1 m=5
